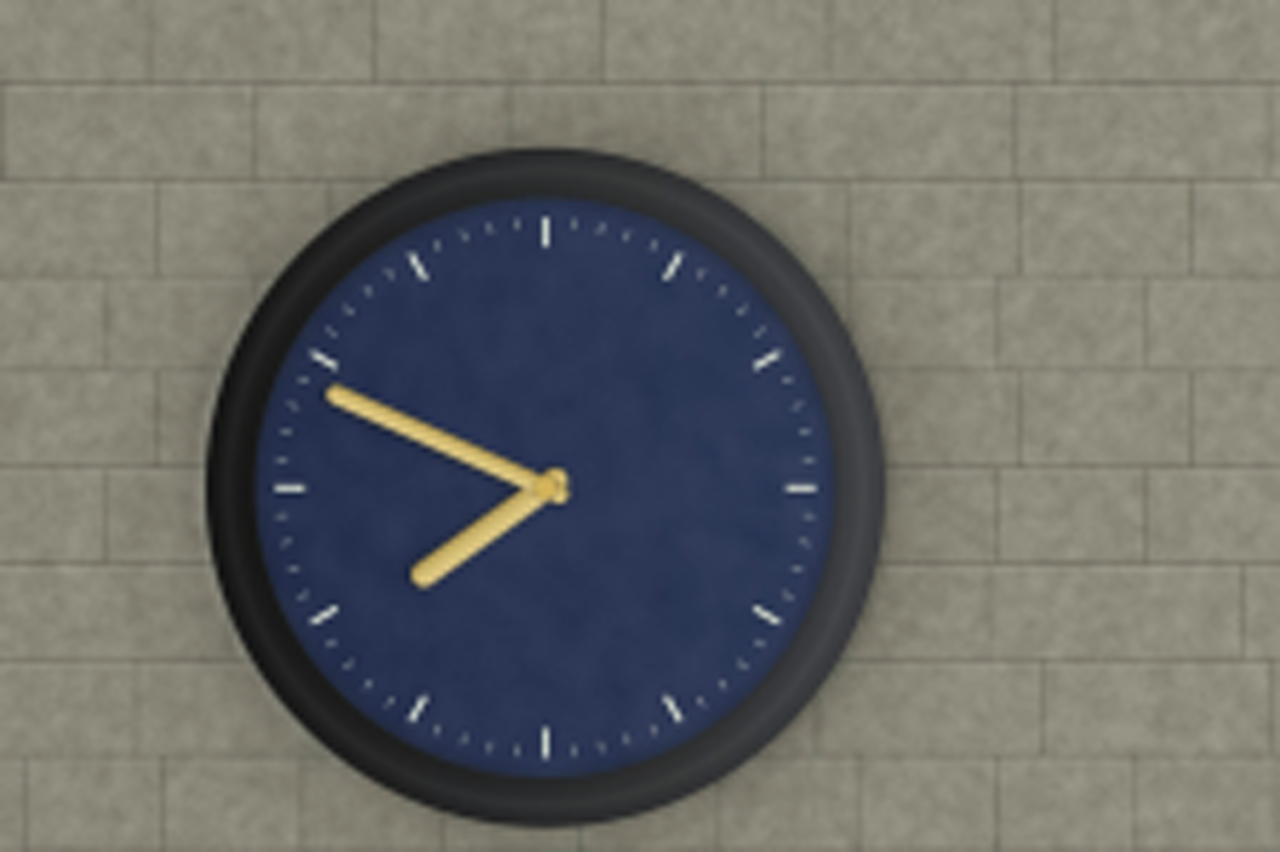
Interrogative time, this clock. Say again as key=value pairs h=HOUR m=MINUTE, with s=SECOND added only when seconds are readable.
h=7 m=49
